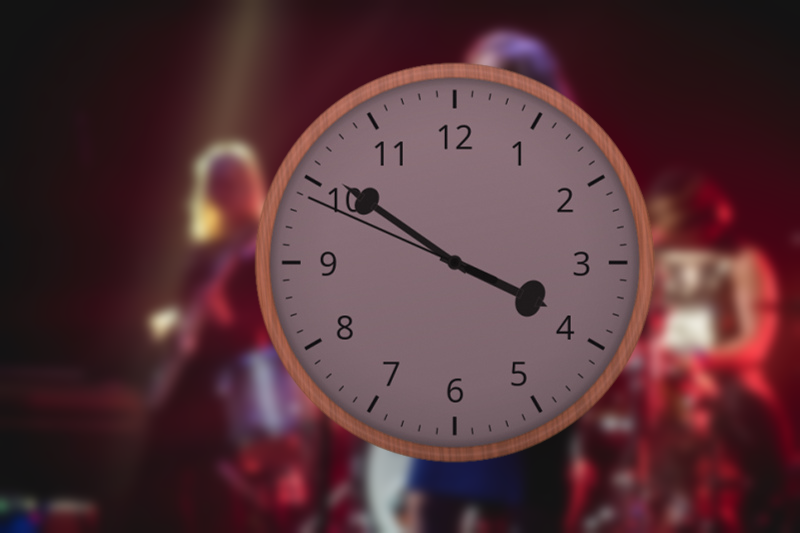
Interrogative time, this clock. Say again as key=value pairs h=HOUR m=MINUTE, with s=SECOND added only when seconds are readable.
h=3 m=50 s=49
